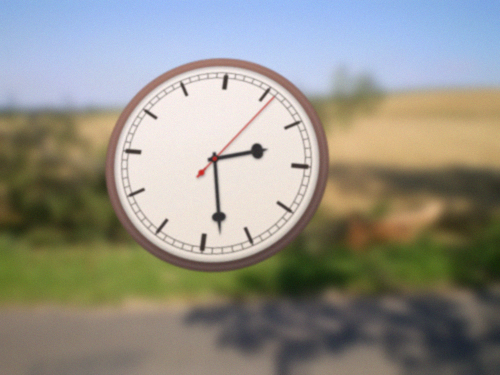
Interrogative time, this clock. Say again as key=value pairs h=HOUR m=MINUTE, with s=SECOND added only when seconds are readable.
h=2 m=28 s=6
